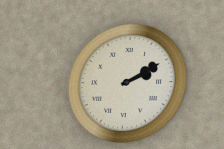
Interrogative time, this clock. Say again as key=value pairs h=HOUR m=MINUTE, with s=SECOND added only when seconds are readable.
h=2 m=10
